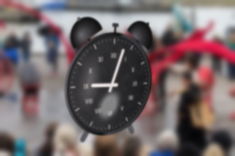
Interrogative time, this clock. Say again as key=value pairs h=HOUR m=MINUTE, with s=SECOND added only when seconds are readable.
h=9 m=3
